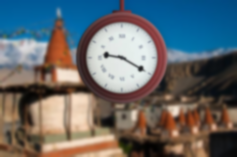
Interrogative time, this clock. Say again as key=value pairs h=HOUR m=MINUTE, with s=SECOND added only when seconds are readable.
h=9 m=20
